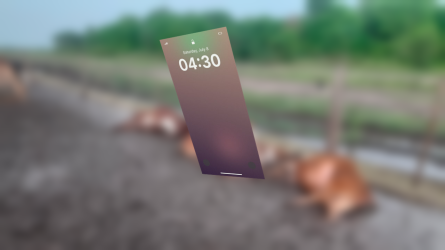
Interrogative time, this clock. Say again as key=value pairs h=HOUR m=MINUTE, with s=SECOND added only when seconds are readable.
h=4 m=30
